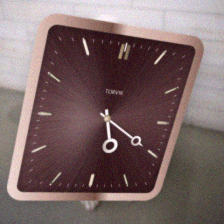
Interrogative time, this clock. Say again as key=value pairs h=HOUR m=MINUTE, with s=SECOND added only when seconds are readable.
h=5 m=20
